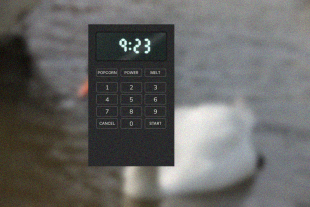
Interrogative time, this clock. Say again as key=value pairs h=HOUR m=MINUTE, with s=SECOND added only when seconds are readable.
h=9 m=23
